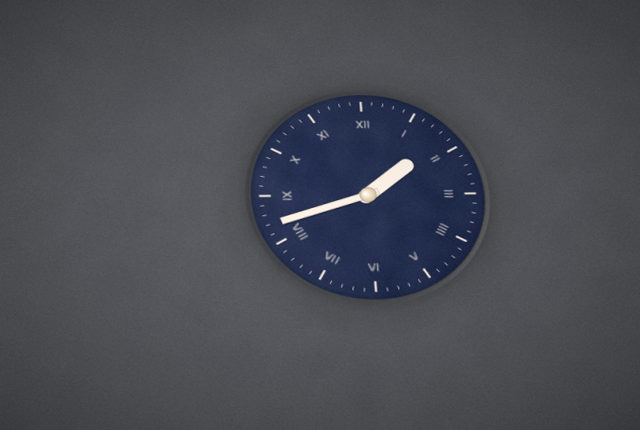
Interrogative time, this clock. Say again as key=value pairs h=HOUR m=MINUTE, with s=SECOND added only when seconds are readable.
h=1 m=42
